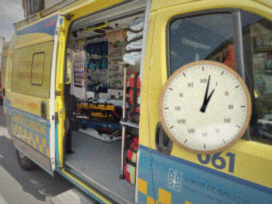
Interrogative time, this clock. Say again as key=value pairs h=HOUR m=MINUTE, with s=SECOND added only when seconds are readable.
h=1 m=2
